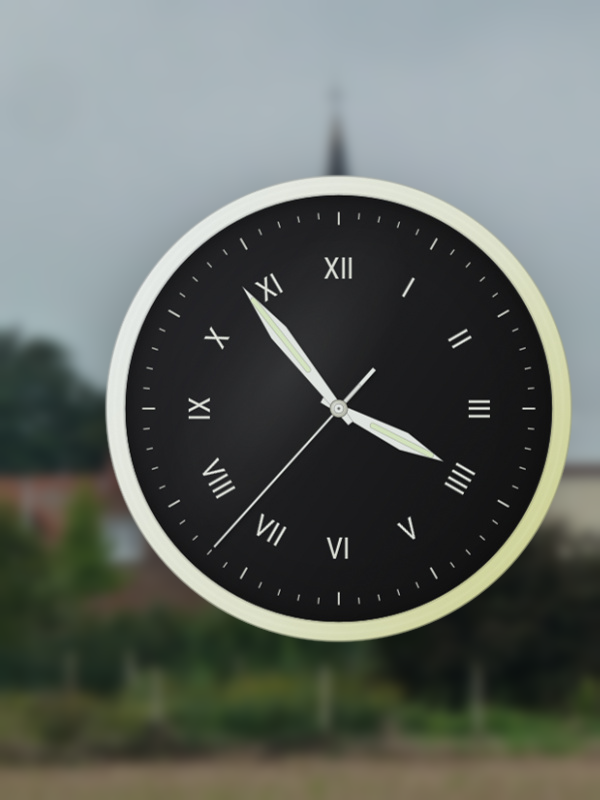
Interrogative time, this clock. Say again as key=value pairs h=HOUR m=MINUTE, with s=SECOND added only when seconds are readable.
h=3 m=53 s=37
